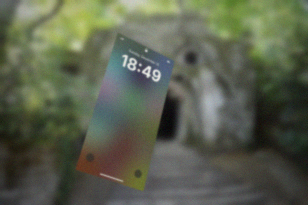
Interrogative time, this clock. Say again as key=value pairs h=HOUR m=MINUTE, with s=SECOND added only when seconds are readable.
h=18 m=49
